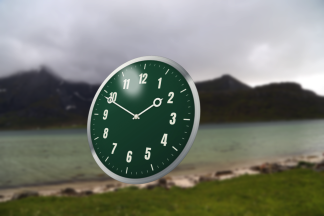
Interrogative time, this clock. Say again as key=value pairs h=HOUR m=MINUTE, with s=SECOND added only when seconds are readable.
h=1 m=49
